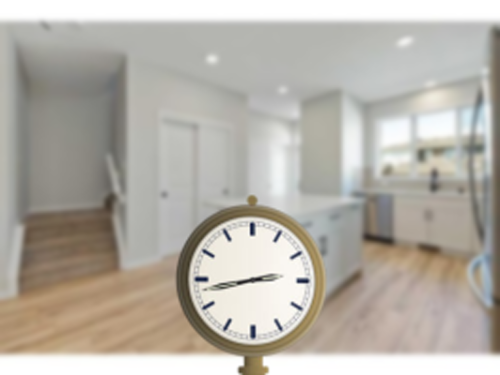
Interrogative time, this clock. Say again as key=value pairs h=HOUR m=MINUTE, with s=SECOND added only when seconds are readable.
h=2 m=43
